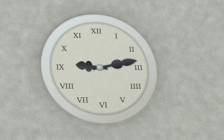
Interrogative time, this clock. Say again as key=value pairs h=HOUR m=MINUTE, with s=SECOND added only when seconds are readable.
h=9 m=13
